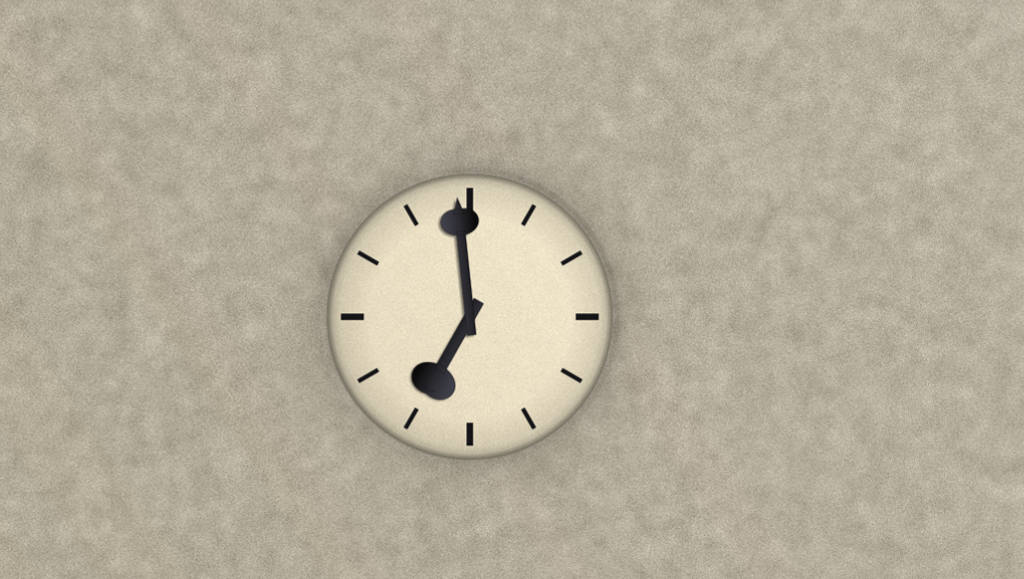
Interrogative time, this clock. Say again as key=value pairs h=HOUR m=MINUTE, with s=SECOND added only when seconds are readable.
h=6 m=59
